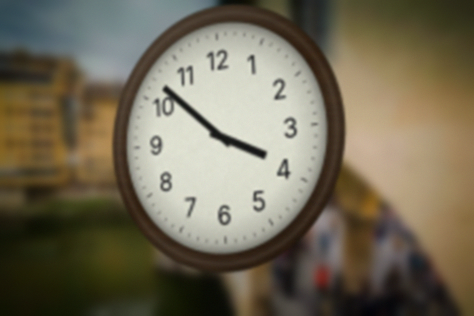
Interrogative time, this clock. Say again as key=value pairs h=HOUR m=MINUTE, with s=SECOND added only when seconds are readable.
h=3 m=52
